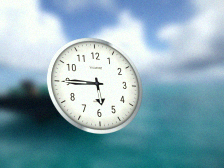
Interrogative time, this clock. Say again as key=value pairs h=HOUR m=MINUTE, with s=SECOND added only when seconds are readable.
h=5 m=45
